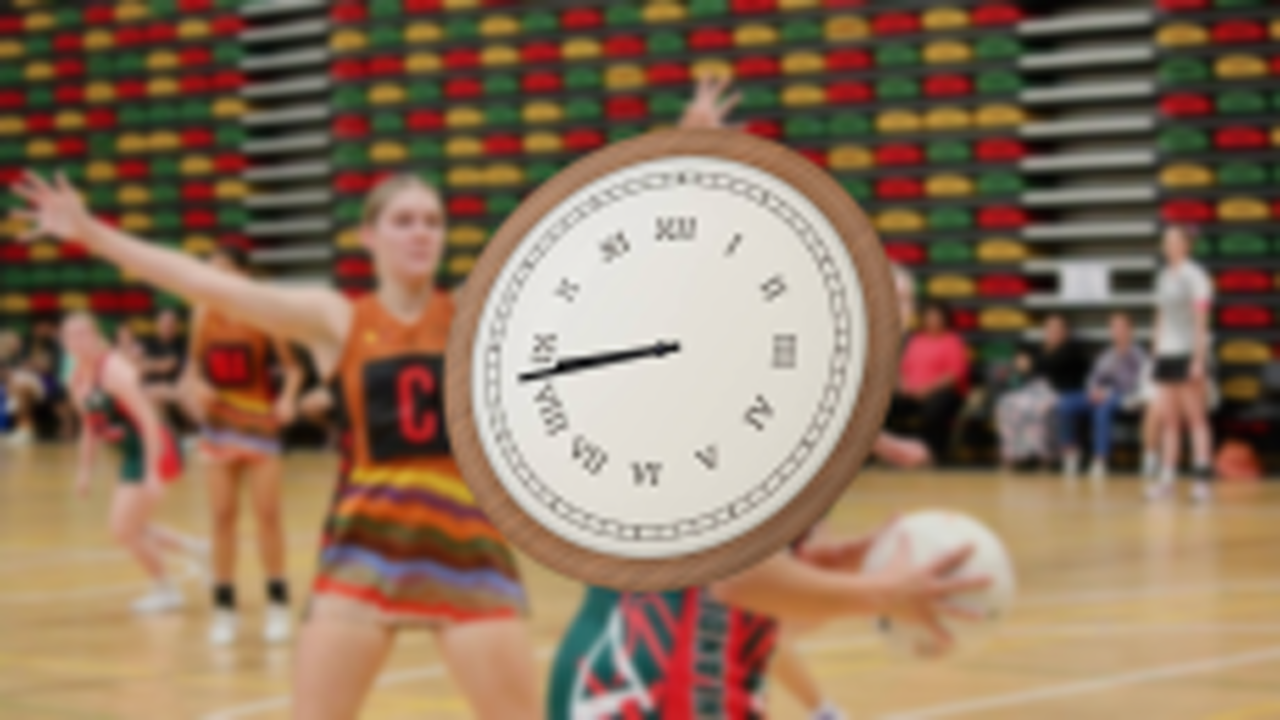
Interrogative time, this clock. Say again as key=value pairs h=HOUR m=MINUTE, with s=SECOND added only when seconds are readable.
h=8 m=43
